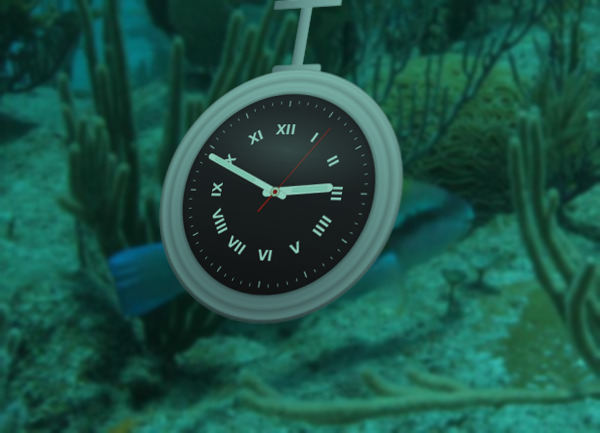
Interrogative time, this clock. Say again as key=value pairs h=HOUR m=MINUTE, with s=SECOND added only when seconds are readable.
h=2 m=49 s=6
